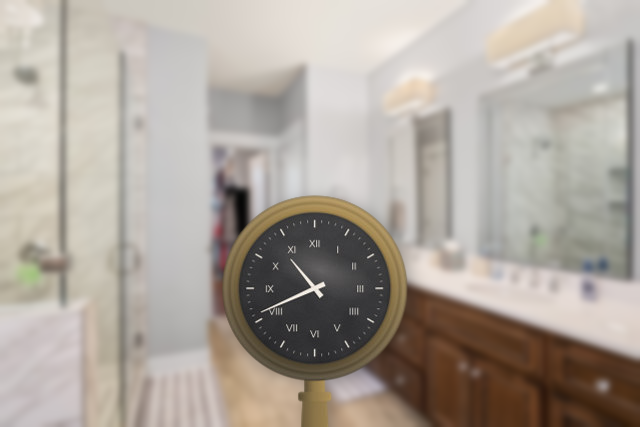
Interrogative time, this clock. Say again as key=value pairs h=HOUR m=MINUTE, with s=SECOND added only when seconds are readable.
h=10 m=41
